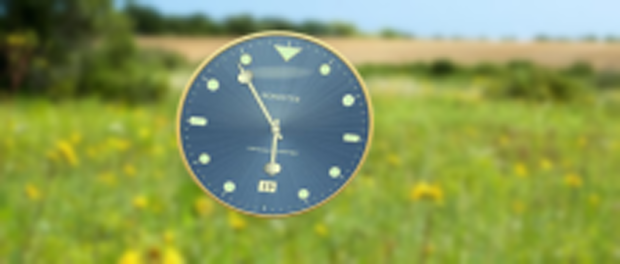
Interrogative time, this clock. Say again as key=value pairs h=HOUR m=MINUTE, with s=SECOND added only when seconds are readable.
h=5 m=54
